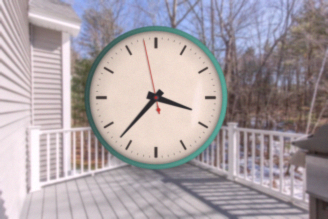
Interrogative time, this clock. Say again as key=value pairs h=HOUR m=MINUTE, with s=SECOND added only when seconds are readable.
h=3 m=36 s=58
